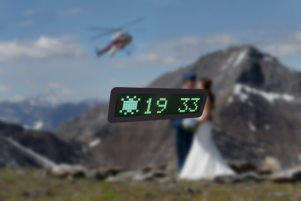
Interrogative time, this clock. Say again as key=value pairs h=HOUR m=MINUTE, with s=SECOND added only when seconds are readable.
h=19 m=33
